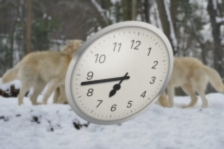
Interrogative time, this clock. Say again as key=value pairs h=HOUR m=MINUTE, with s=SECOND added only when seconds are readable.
h=6 m=43
